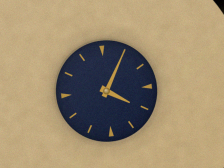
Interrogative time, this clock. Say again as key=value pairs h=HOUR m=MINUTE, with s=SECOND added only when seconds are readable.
h=4 m=5
